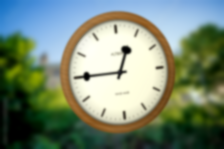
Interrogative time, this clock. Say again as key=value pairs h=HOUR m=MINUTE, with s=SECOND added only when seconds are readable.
h=12 m=45
